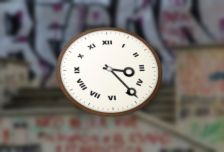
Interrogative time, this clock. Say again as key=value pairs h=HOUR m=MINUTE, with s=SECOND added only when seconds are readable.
h=3 m=24
